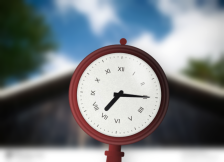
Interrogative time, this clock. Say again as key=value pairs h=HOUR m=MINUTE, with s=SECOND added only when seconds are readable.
h=7 m=15
